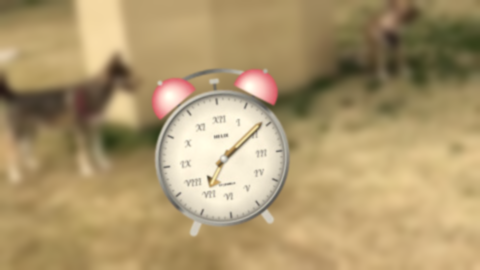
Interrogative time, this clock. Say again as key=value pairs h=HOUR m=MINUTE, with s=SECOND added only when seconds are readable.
h=7 m=9
